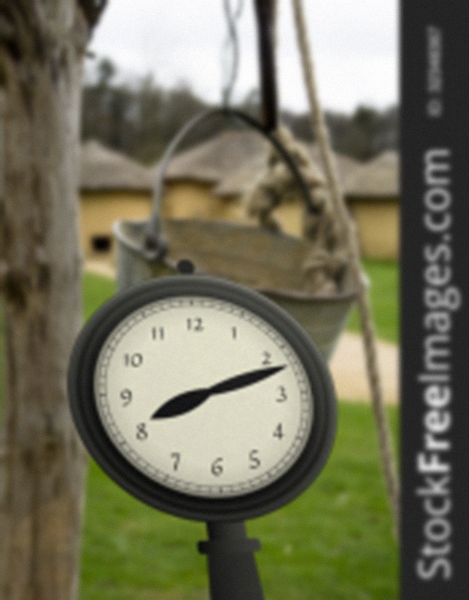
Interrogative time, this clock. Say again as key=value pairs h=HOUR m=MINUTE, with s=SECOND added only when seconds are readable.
h=8 m=12
